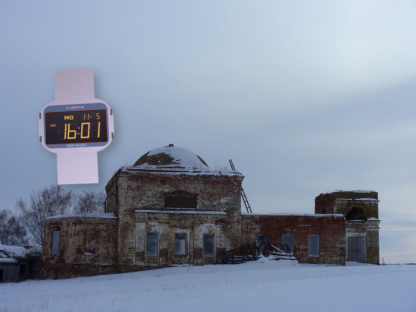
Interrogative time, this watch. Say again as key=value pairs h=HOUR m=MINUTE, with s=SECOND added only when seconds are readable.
h=16 m=1
